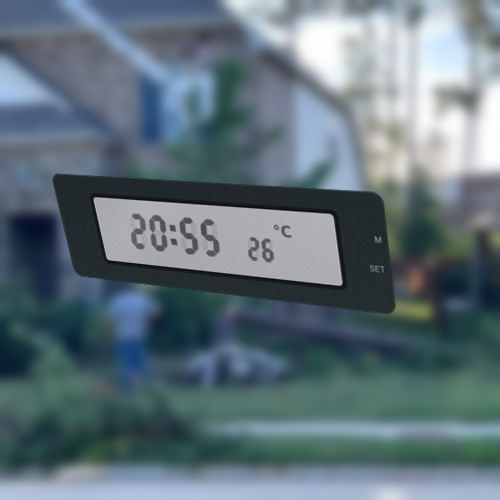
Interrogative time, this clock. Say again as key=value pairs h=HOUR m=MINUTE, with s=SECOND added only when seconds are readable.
h=20 m=55
